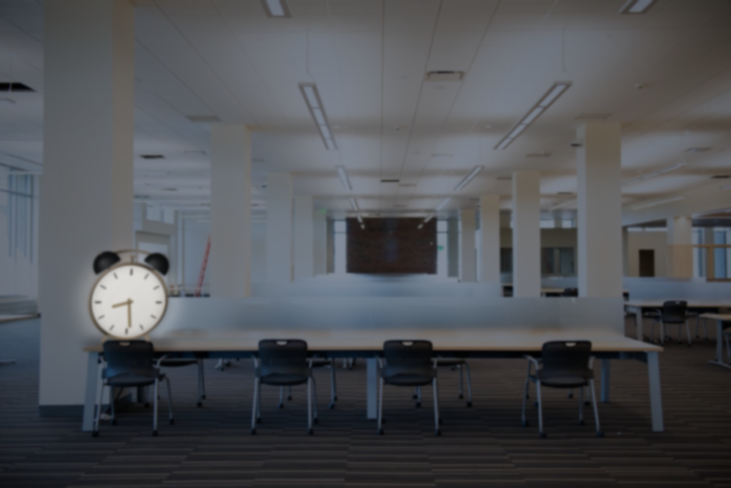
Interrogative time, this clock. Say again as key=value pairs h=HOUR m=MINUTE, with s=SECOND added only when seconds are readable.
h=8 m=29
